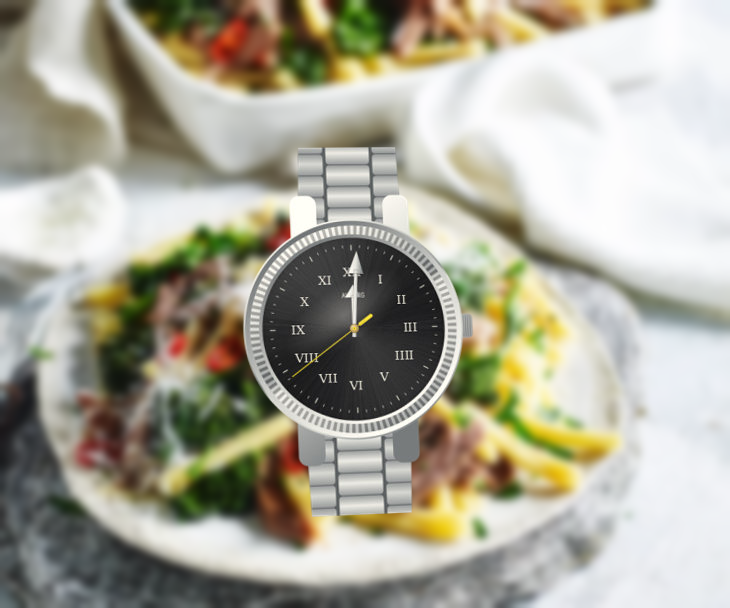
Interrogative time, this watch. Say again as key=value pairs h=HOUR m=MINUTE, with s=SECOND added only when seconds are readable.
h=12 m=0 s=39
